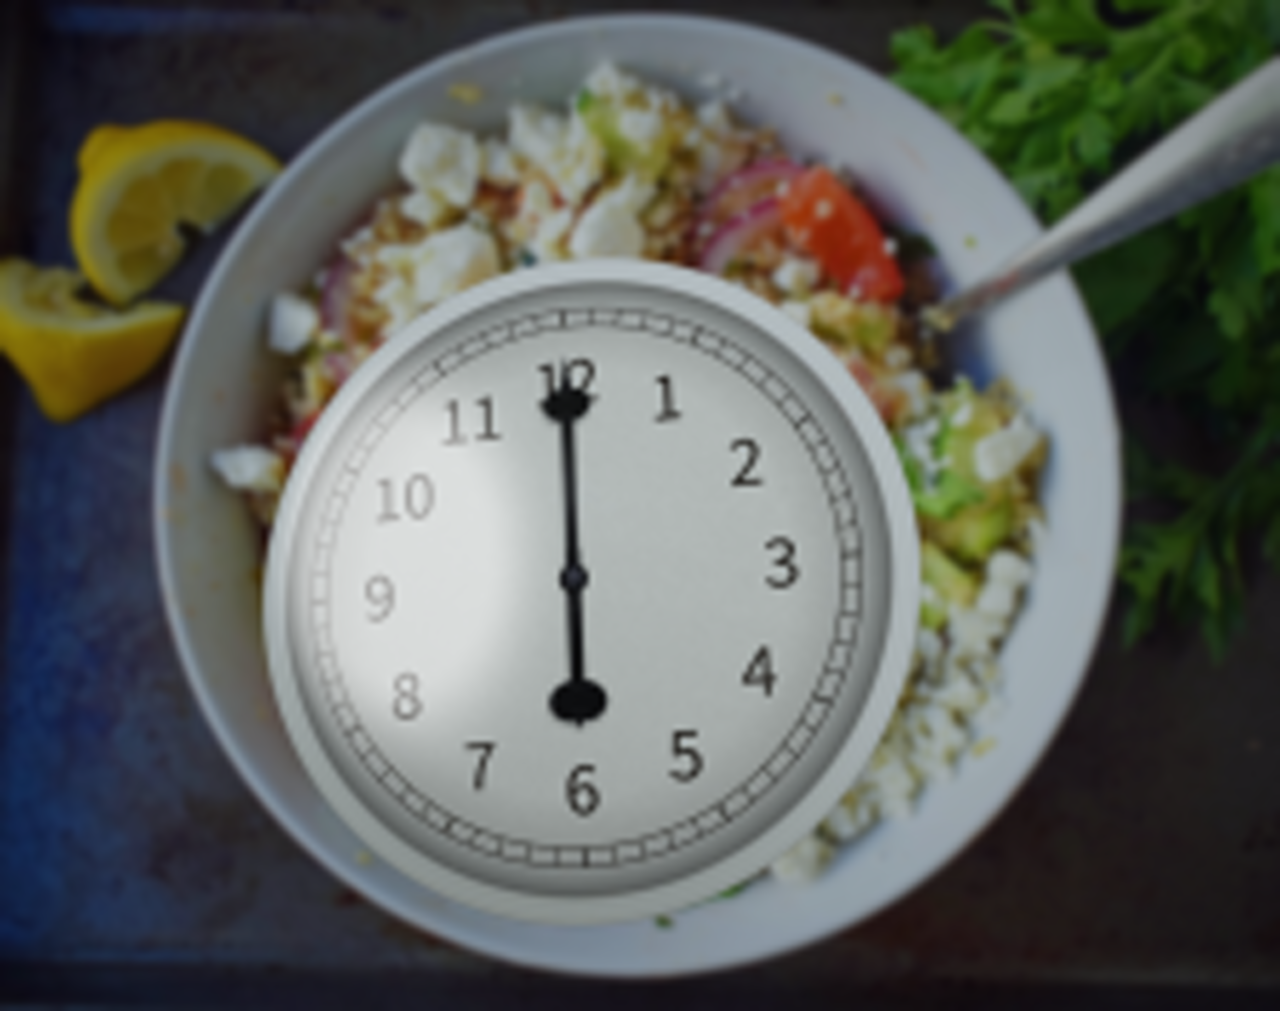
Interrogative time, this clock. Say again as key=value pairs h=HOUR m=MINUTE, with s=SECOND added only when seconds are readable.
h=6 m=0
